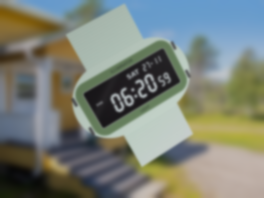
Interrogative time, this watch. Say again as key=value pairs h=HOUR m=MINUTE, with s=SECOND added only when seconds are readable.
h=6 m=20
